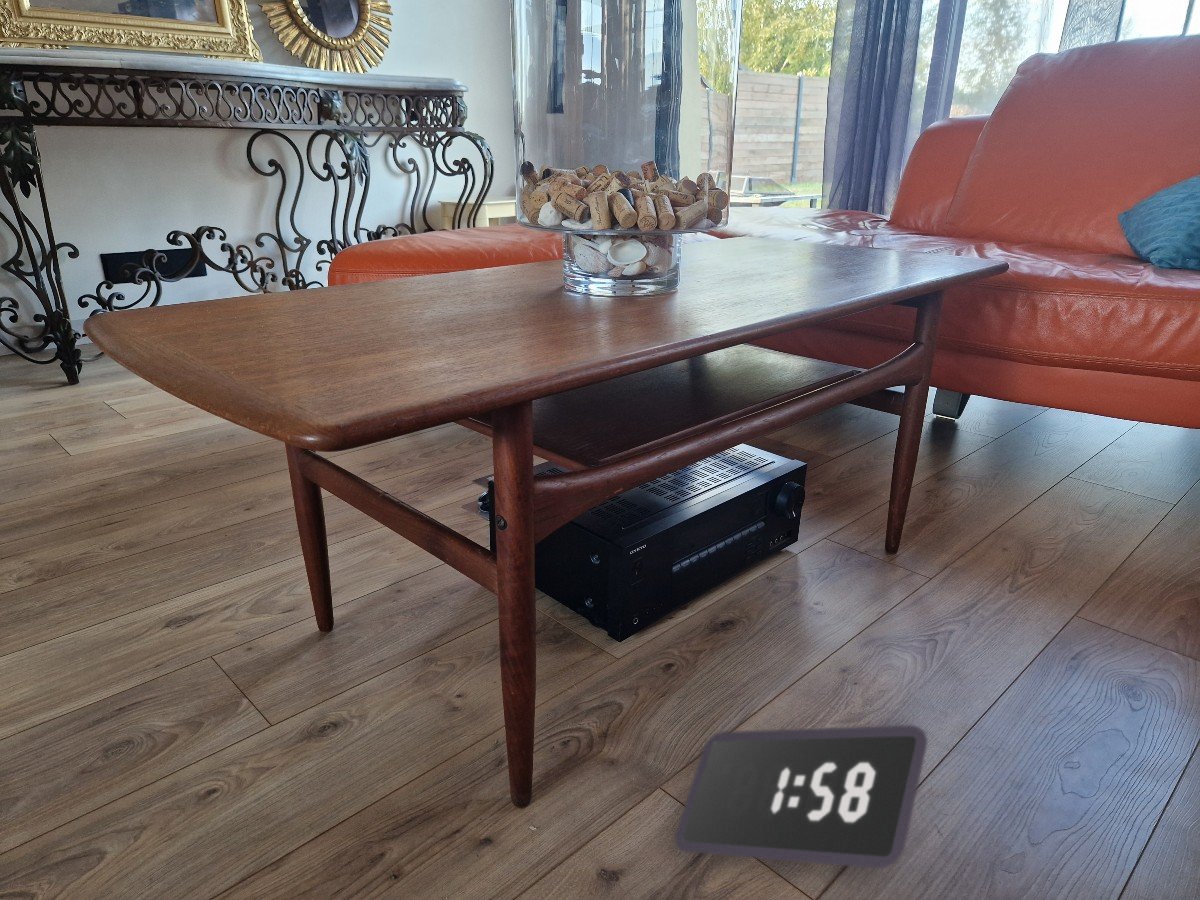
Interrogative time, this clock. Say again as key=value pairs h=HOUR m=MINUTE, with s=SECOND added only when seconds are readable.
h=1 m=58
